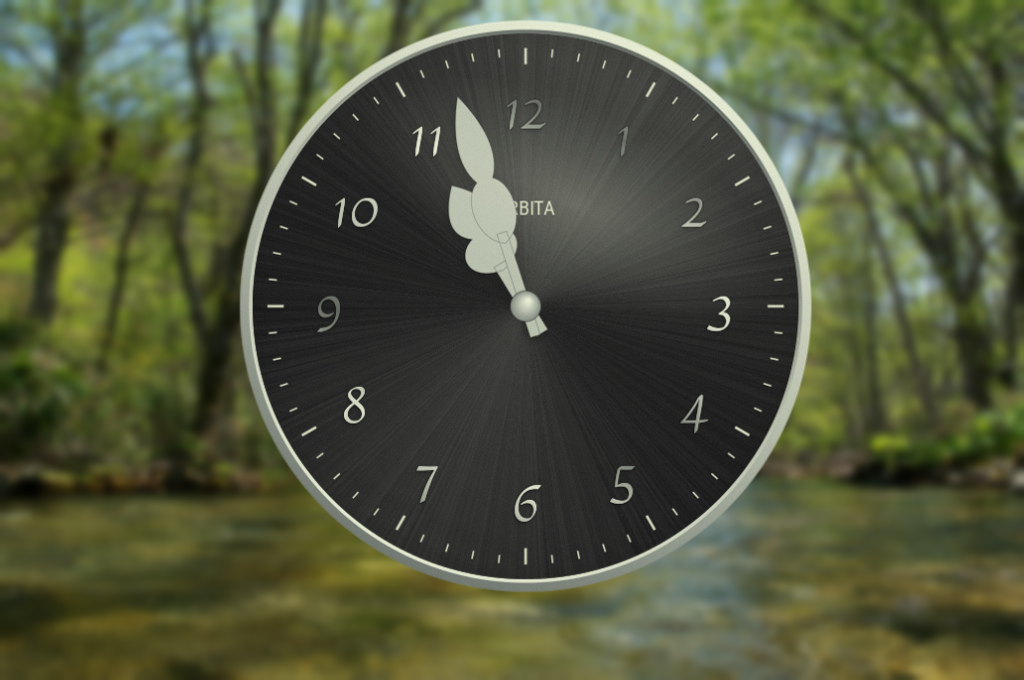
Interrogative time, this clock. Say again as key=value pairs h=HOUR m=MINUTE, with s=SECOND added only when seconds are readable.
h=10 m=57
